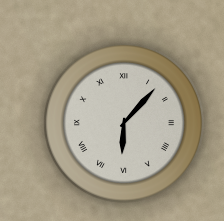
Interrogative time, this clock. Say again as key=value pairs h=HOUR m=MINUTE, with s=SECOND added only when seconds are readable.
h=6 m=7
